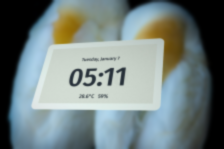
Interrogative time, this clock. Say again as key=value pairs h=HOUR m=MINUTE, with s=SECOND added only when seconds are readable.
h=5 m=11
